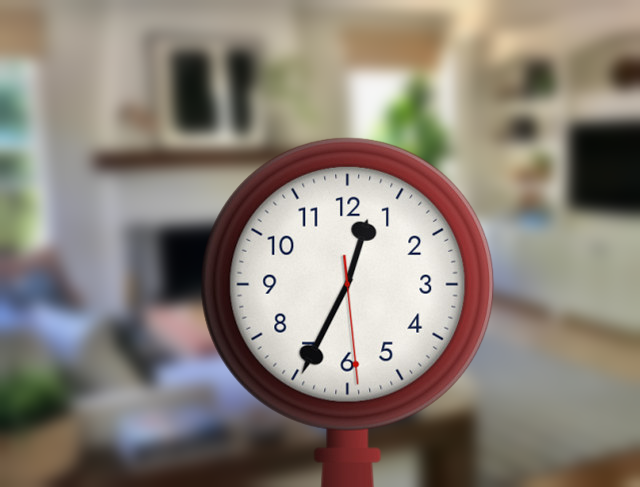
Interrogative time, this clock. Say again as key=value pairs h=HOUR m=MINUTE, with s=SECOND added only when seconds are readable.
h=12 m=34 s=29
